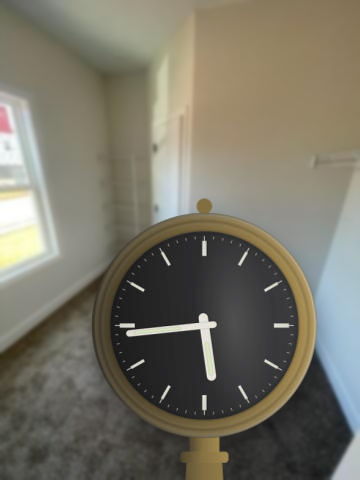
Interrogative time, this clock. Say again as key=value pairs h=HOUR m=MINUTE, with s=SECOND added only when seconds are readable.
h=5 m=44
